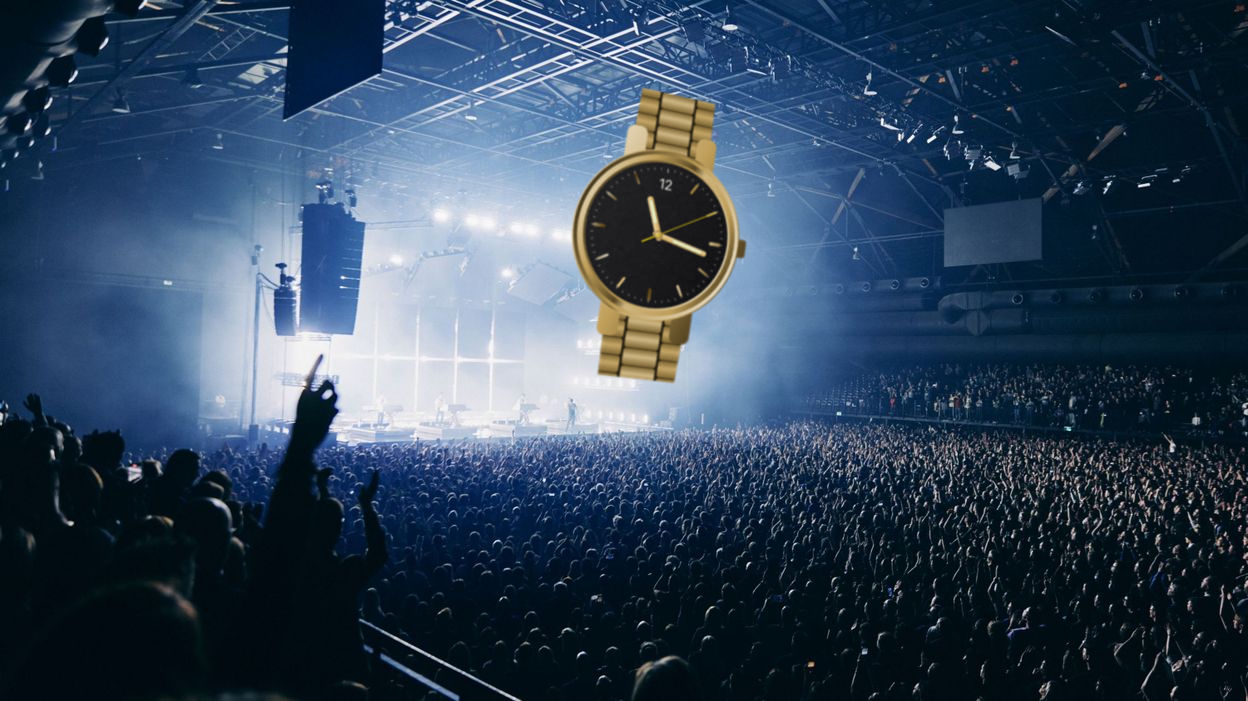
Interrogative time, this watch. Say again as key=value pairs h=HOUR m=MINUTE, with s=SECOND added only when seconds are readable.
h=11 m=17 s=10
